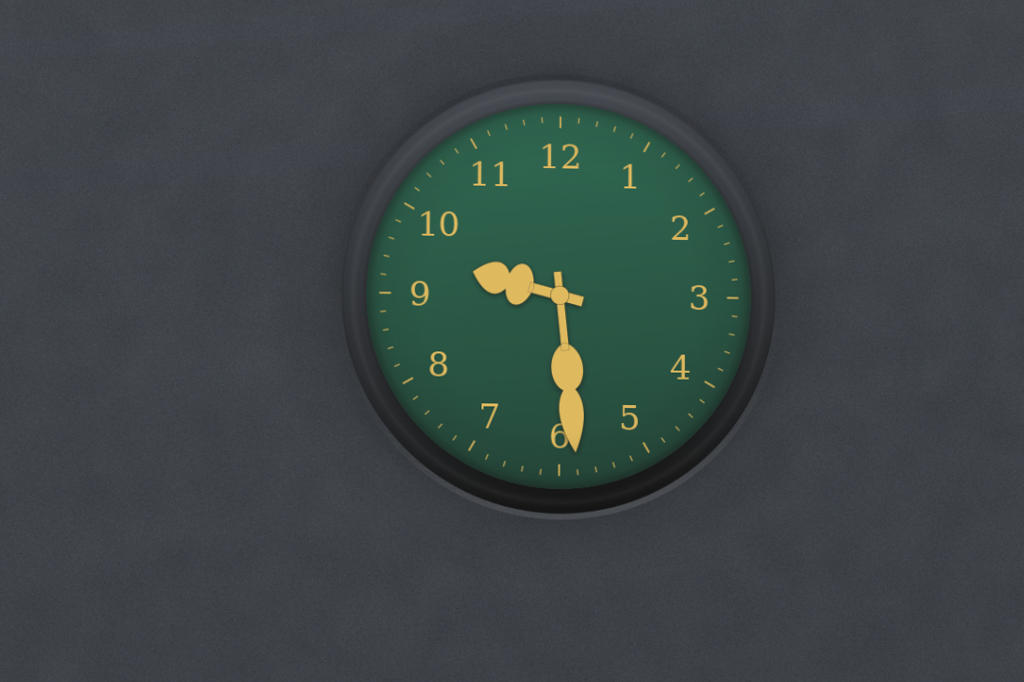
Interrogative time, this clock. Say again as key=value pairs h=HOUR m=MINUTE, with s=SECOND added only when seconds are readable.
h=9 m=29
